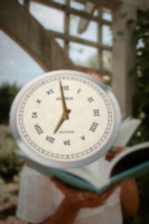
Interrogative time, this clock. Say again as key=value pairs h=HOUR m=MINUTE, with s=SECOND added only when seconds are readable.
h=6 m=59
